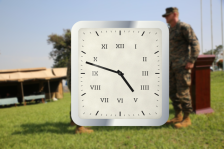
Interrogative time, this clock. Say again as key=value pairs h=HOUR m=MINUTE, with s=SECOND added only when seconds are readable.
h=4 m=48
